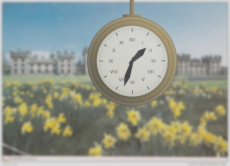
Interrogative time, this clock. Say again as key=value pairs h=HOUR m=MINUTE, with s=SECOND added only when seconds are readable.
h=1 m=33
